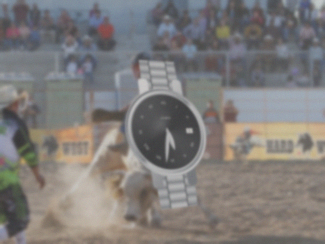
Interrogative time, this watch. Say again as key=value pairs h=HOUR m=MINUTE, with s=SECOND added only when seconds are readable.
h=5 m=32
